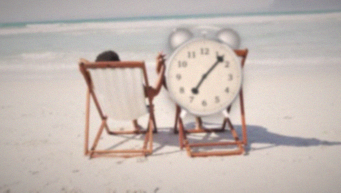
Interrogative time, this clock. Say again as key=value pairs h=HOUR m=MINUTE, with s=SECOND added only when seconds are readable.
h=7 m=7
